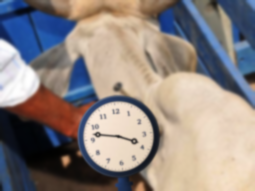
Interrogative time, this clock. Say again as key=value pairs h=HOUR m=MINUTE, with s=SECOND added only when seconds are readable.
h=3 m=47
